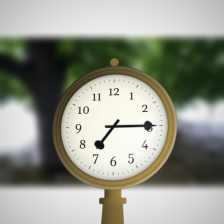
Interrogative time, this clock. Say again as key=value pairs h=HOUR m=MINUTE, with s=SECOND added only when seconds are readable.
h=7 m=15
